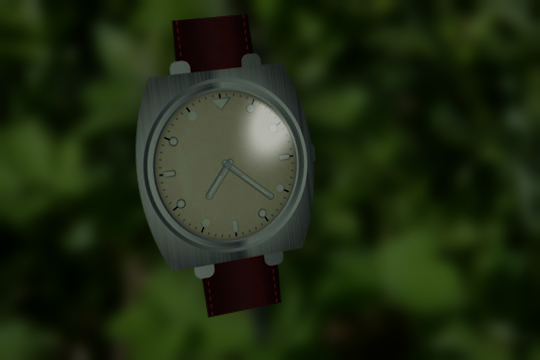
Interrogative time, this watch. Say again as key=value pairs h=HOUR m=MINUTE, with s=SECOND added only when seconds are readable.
h=7 m=22
